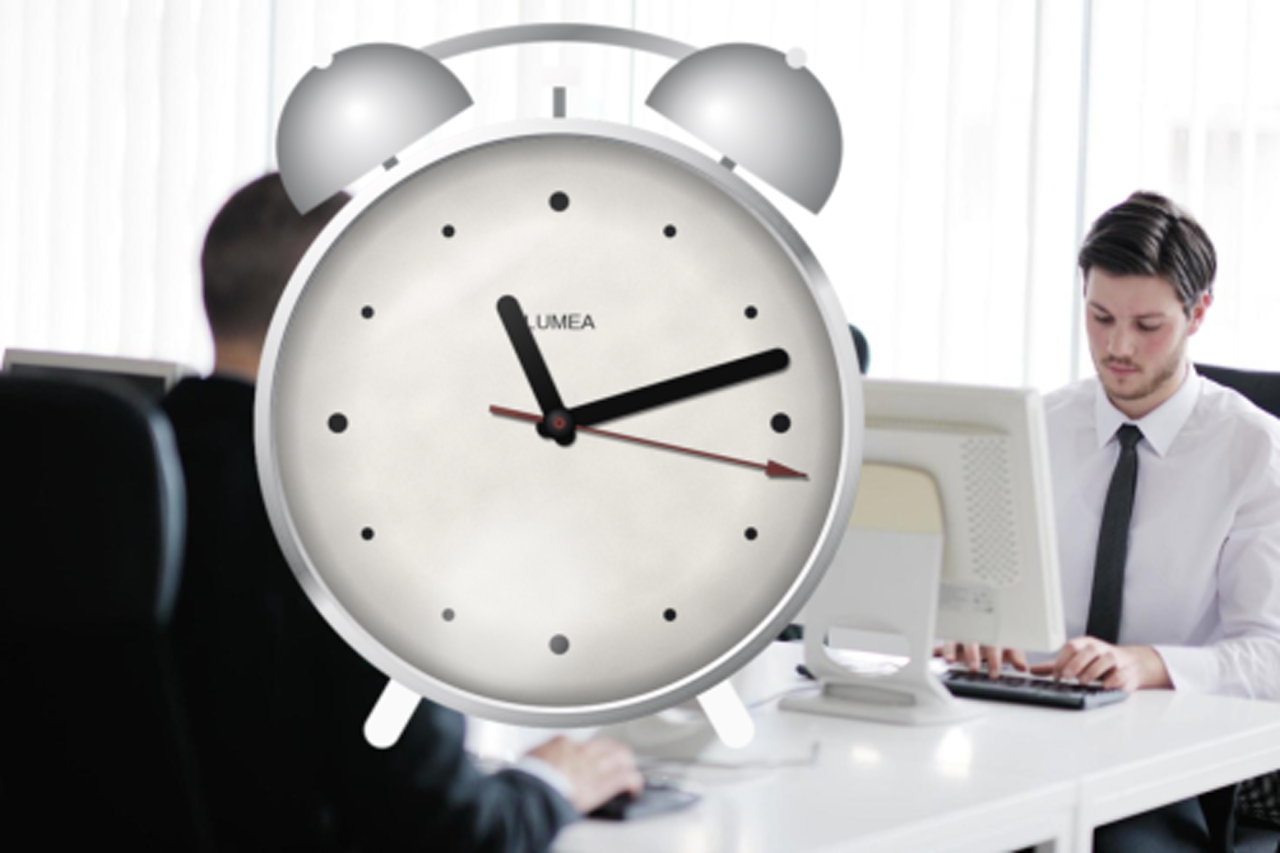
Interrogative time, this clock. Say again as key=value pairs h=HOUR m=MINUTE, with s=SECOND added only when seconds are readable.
h=11 m=12 s=17
